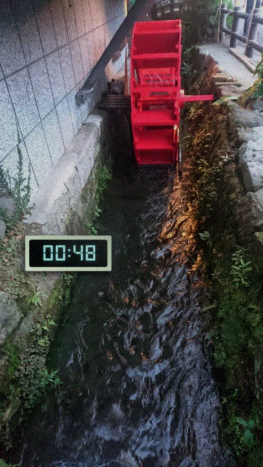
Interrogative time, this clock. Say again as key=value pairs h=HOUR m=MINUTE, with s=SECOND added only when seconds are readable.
h=0 m=48
